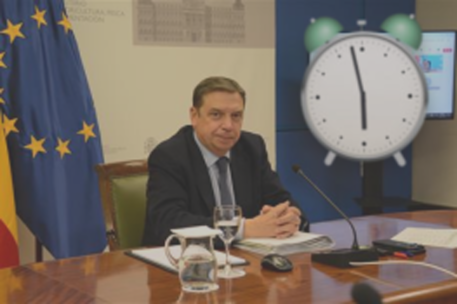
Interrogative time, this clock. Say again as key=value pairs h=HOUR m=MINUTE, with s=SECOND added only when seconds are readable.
h=5 m=58
